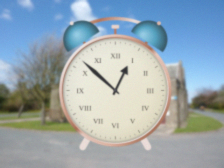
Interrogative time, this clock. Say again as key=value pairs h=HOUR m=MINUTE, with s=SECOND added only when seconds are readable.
h=12 m=52
